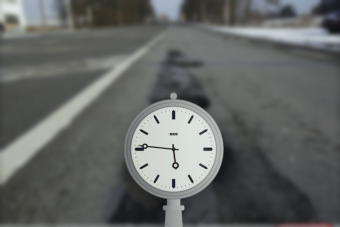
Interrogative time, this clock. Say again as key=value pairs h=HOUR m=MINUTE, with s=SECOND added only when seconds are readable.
h=5 m=46
